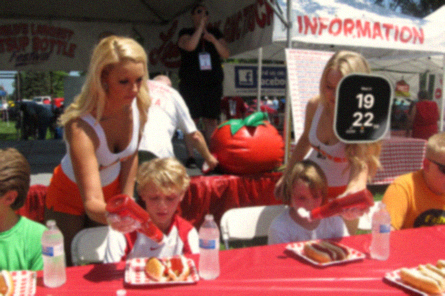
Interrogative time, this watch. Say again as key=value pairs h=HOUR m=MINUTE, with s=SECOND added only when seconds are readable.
h=19 m=22
